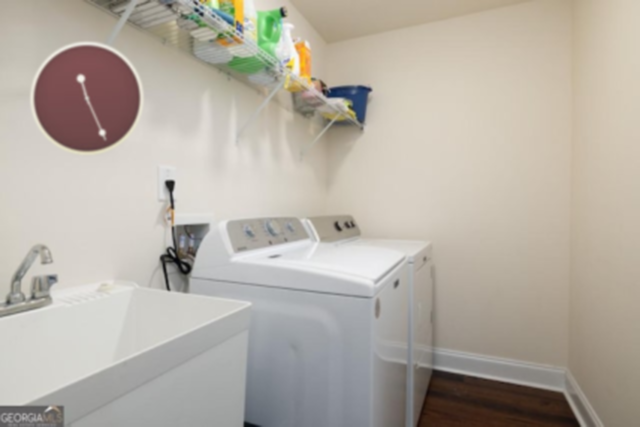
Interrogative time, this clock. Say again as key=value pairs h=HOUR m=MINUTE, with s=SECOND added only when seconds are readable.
h=11 m=26
